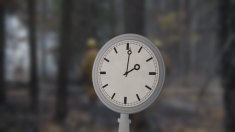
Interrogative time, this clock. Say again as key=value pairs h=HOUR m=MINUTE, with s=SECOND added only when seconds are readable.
h=2 m=1
